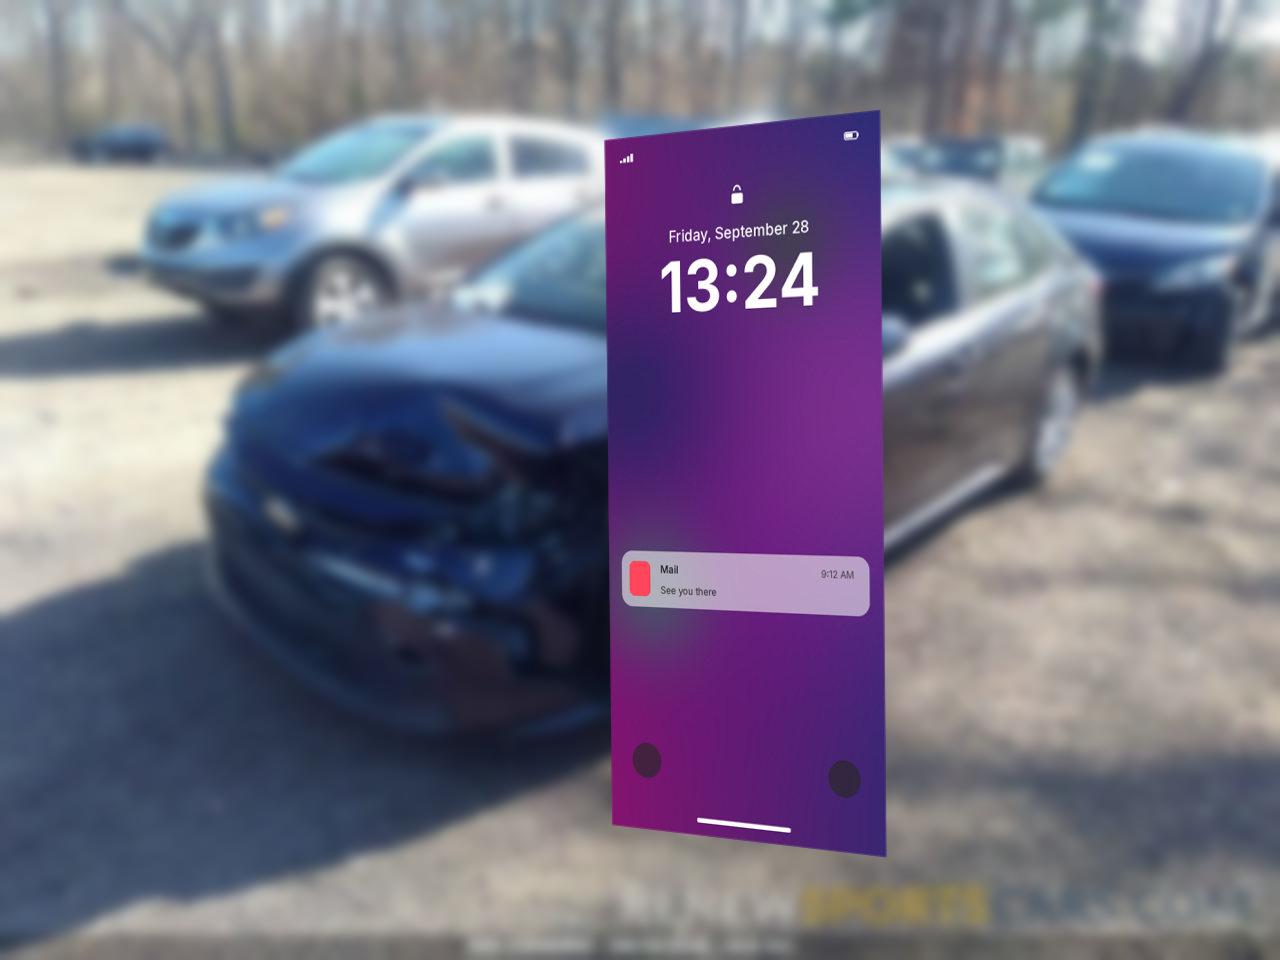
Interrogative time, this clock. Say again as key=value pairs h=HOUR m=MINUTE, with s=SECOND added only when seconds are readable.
h=13 m=24
